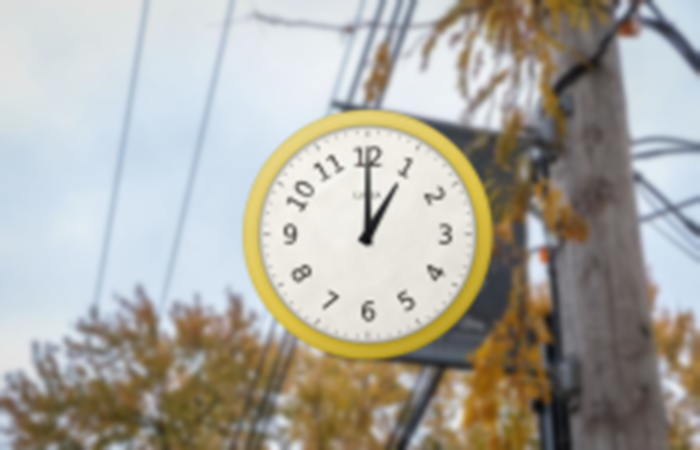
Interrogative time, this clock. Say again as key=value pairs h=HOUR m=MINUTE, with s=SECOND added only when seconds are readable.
h=1 m=0
